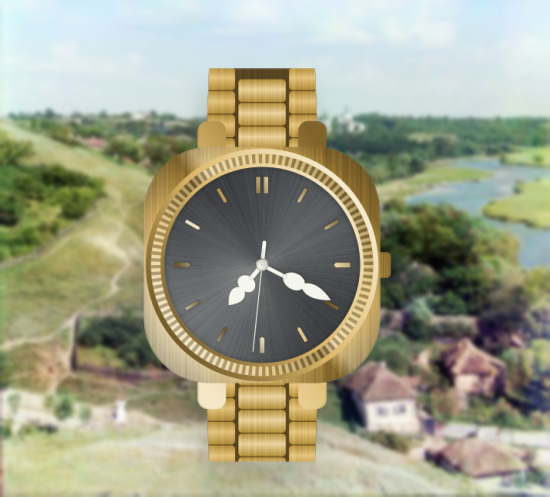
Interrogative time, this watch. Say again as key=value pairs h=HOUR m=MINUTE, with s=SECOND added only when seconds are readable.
h=7 m=19 s=31
